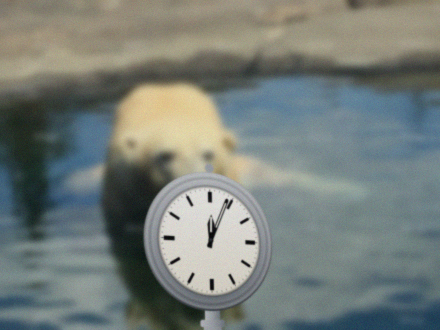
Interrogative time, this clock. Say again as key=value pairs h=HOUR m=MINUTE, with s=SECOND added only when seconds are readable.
h=12 m=4
